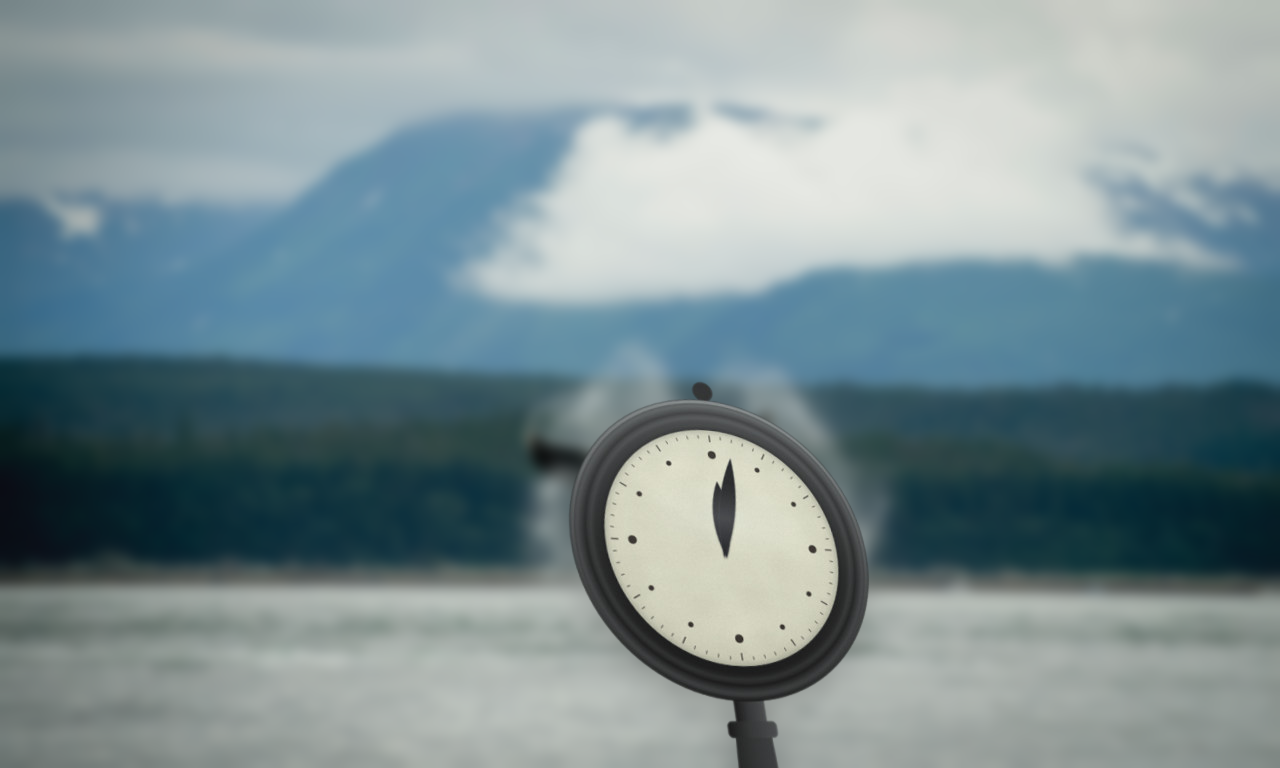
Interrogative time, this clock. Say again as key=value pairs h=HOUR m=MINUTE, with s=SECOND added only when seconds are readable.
h=12 m=2
